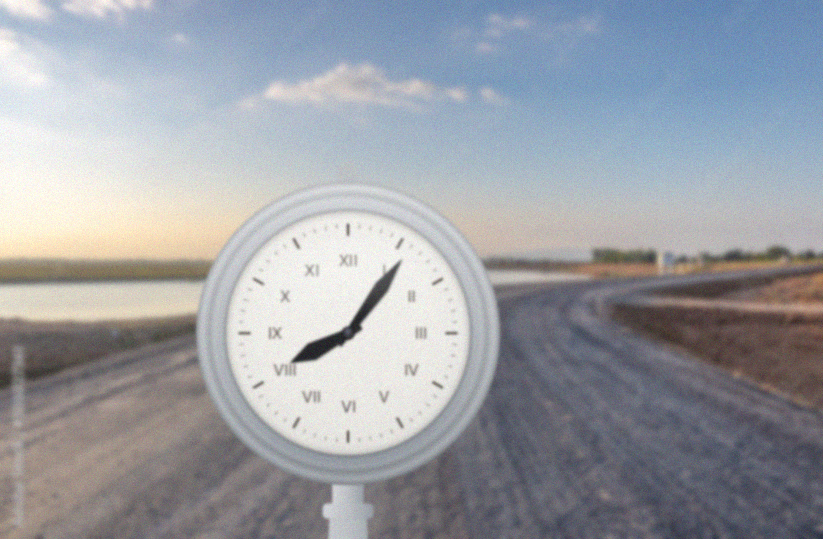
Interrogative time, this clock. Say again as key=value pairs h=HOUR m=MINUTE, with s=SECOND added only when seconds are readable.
h=8 m=6
